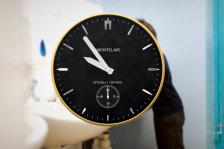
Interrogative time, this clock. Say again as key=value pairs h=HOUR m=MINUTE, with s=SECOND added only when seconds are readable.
h=9 m=54
